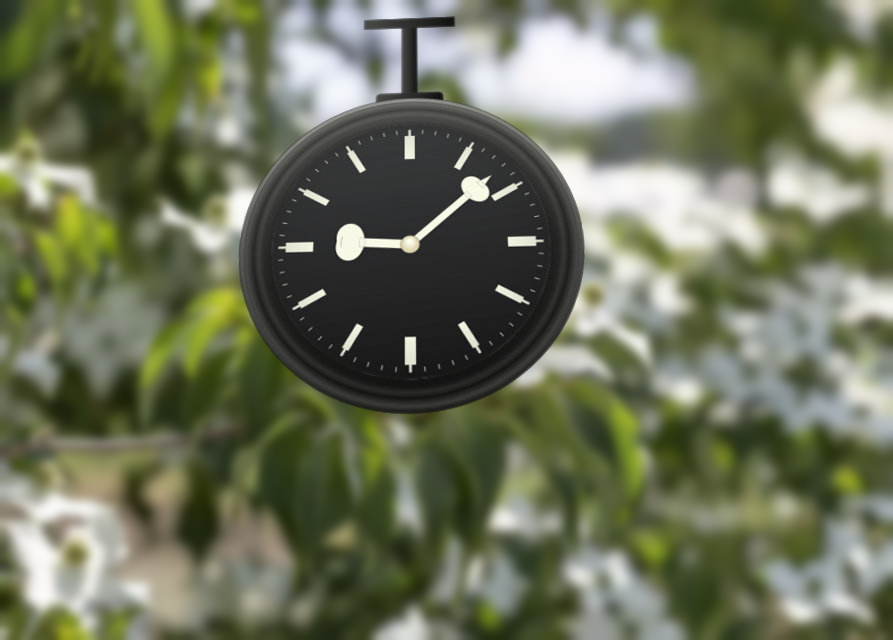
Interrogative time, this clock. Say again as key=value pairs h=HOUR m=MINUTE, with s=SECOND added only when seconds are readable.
h=9 m=8
